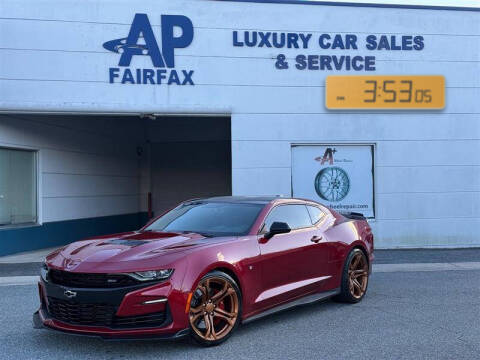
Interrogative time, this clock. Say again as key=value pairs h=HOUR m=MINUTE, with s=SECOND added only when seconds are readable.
h=3 m=53 s=5
